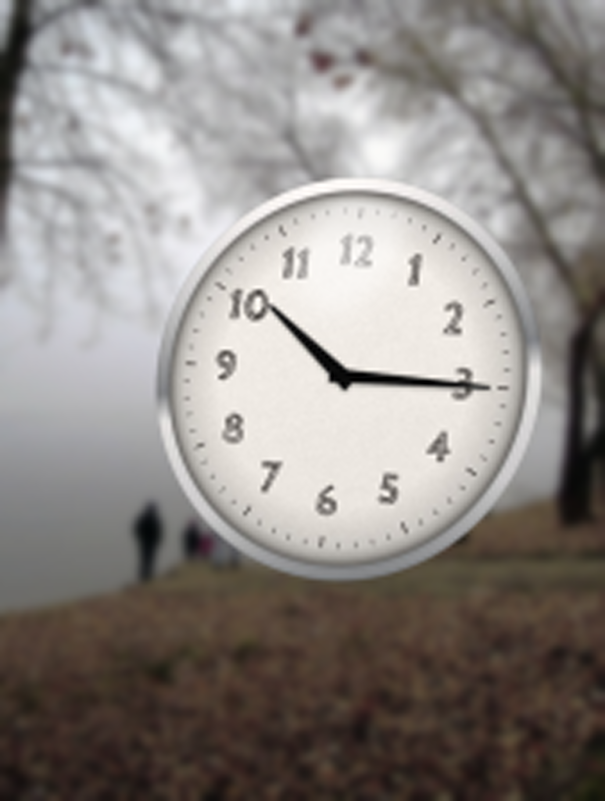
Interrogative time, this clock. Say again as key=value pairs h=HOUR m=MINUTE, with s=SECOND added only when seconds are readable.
h=10 m=15
